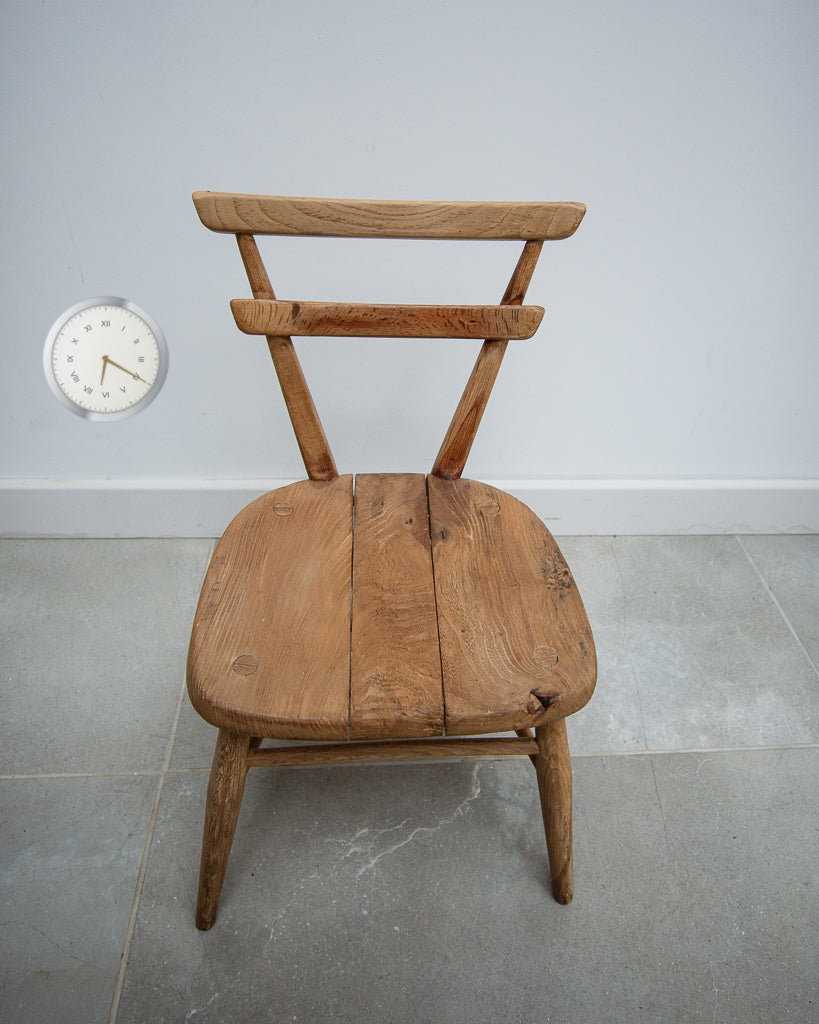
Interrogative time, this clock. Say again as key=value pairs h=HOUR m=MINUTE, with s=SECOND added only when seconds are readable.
h=6 m=20
